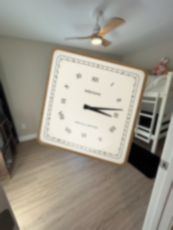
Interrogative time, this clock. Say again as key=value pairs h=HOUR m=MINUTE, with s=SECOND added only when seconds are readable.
h=3 m=13
